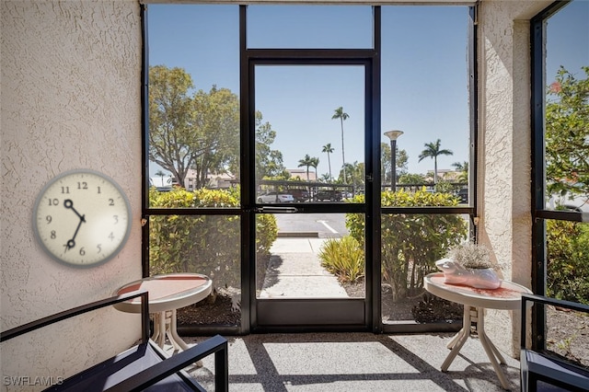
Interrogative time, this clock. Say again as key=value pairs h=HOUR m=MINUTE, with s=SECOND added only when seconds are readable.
h=10 m=34
